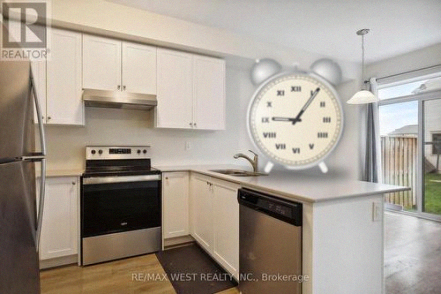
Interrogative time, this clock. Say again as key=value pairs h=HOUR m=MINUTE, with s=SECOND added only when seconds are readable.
h=9 m=6
